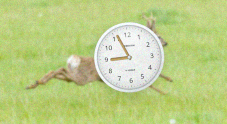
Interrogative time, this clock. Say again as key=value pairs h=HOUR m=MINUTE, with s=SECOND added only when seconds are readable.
h=8 m=56
